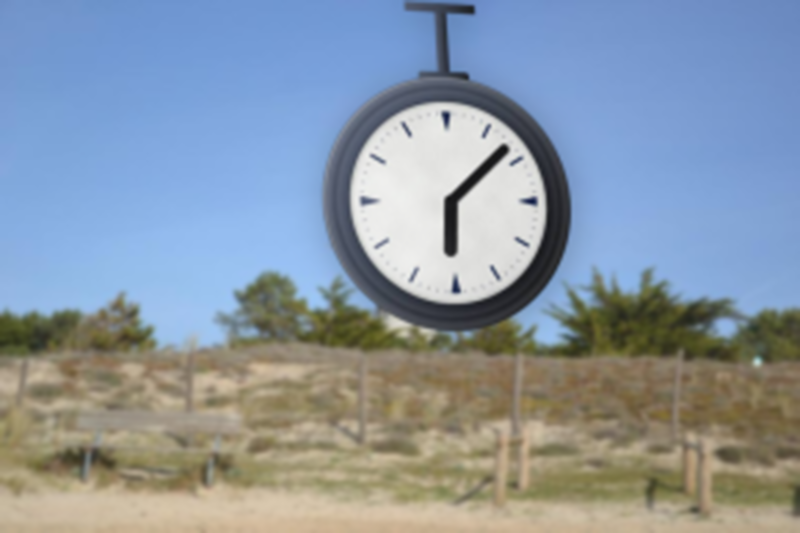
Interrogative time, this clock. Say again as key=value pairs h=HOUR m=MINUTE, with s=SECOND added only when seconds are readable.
h=6 m=8
